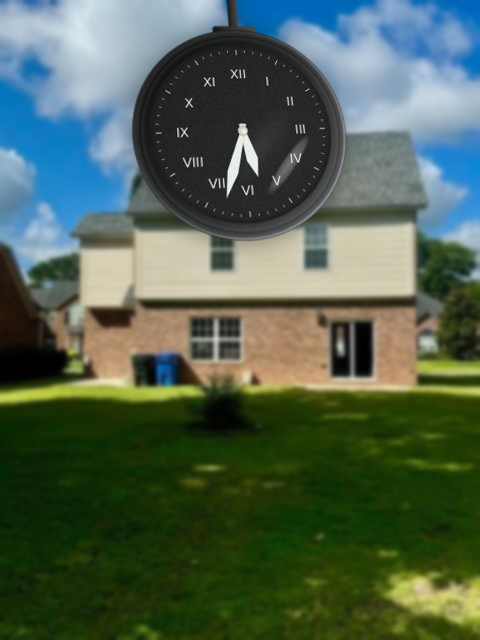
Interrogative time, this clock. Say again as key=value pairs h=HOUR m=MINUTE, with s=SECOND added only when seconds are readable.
h=5 m=33
